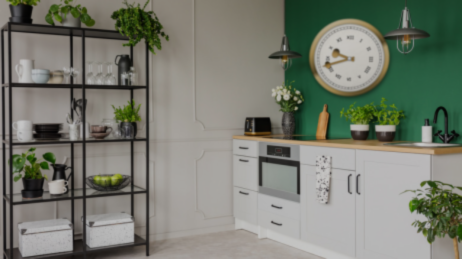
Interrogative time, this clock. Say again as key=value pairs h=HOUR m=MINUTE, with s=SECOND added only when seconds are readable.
h=9 m=42
